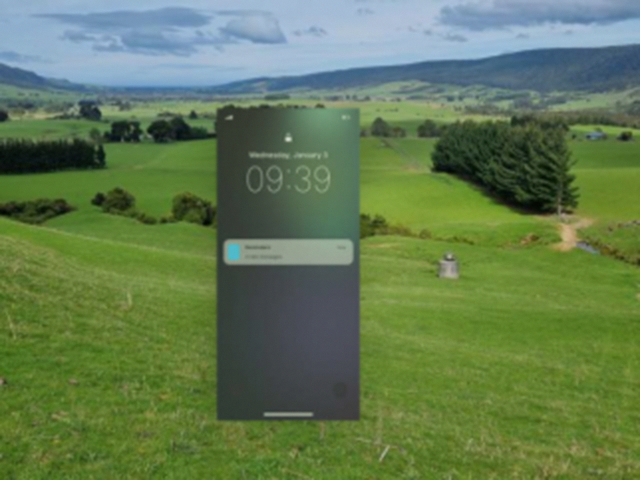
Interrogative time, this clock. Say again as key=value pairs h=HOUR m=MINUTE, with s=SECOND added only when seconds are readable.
h=9 m=39
